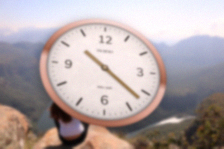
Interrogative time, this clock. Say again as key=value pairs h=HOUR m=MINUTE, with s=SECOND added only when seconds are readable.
h=10 m=22
